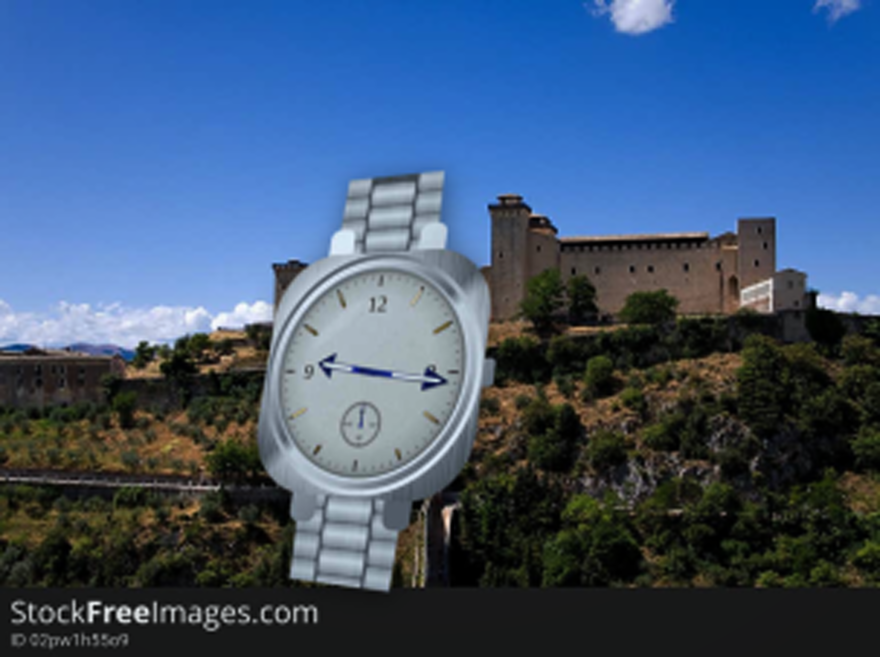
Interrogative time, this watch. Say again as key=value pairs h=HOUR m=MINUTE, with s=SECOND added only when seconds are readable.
h=9 m=16
